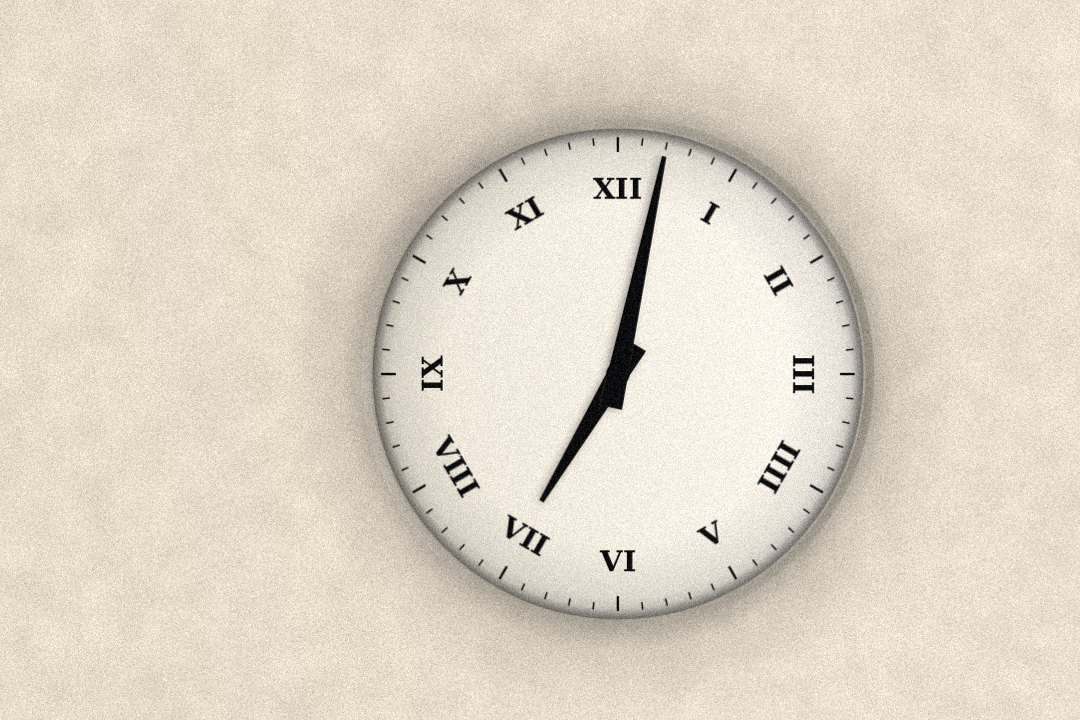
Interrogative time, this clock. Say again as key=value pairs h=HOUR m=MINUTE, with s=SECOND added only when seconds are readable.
h=7 m=2
